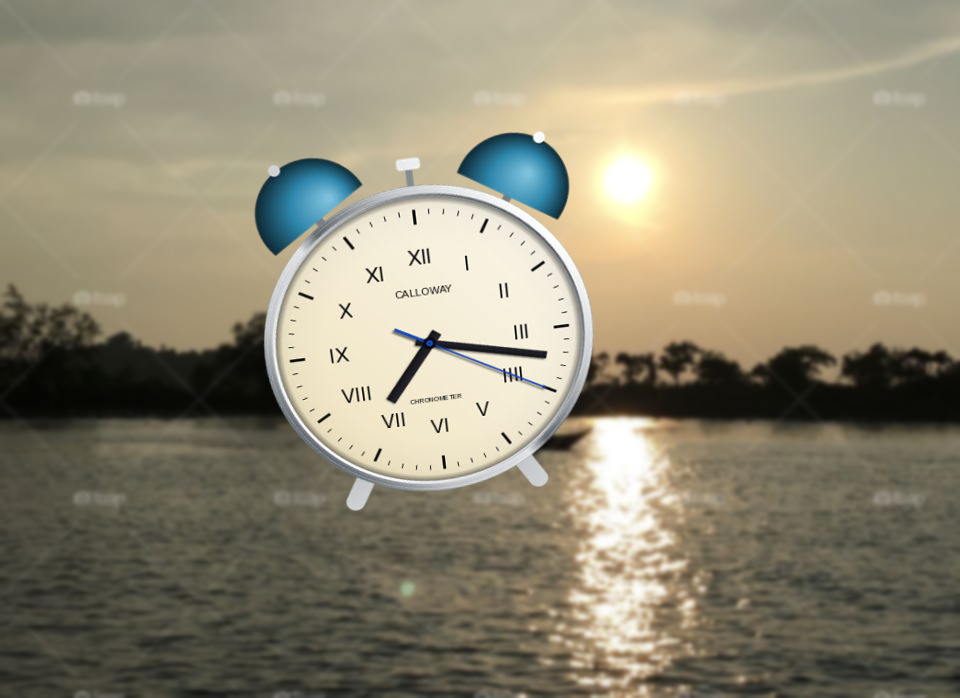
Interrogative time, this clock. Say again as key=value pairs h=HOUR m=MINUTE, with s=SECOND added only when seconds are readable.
h=7 m=17 s=20
